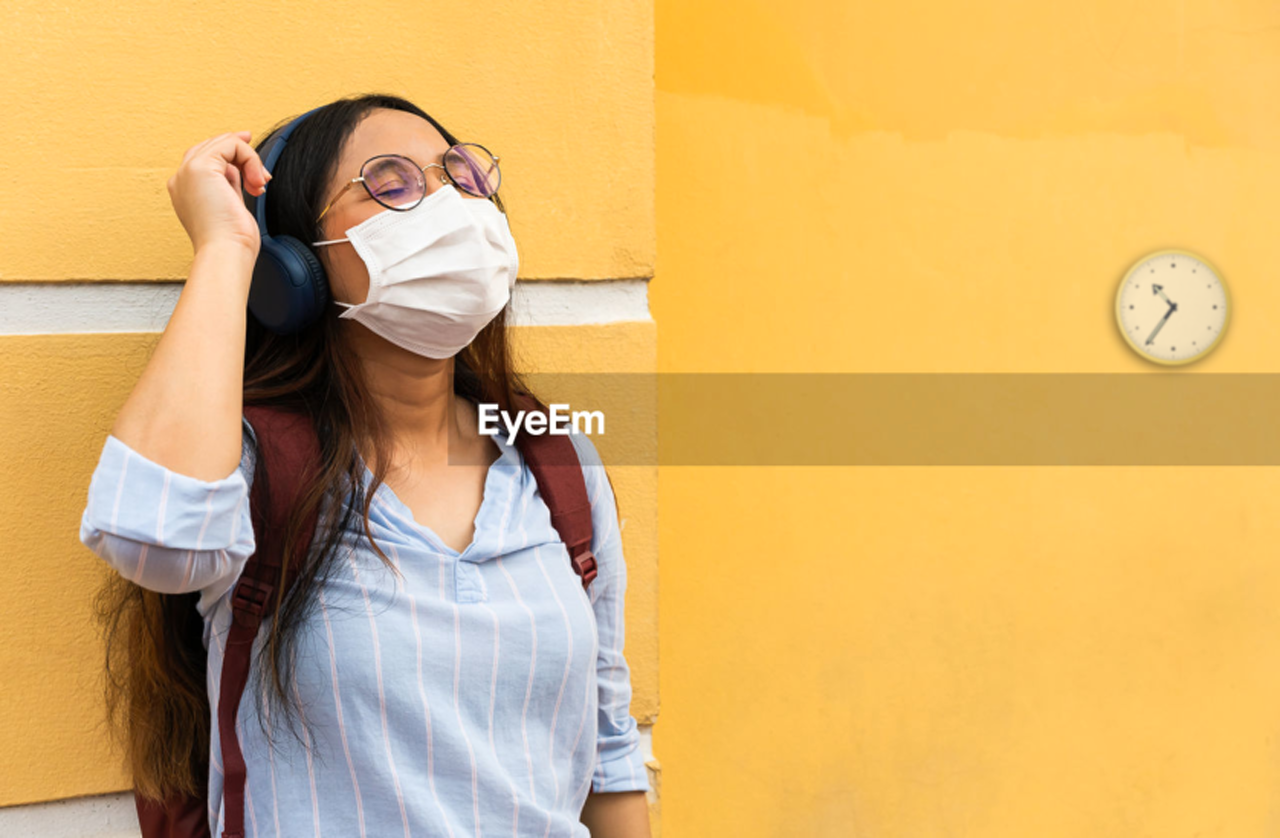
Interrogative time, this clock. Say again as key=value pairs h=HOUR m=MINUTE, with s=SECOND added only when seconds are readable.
h=10 m=36
